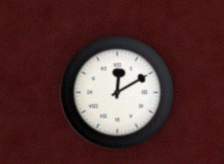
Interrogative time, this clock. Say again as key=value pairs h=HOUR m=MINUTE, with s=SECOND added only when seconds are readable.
h=12 m=10
